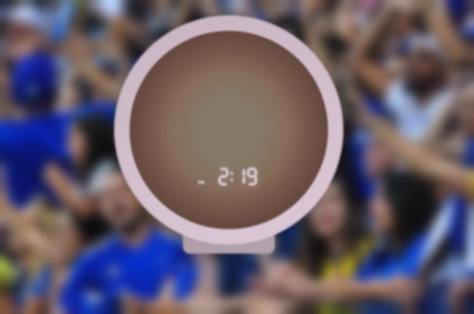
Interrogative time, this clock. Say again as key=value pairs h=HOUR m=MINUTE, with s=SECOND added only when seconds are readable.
h=2 m=19
